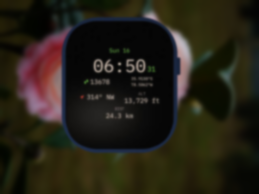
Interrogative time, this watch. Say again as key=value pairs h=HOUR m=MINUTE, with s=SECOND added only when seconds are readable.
h=6 m=50
